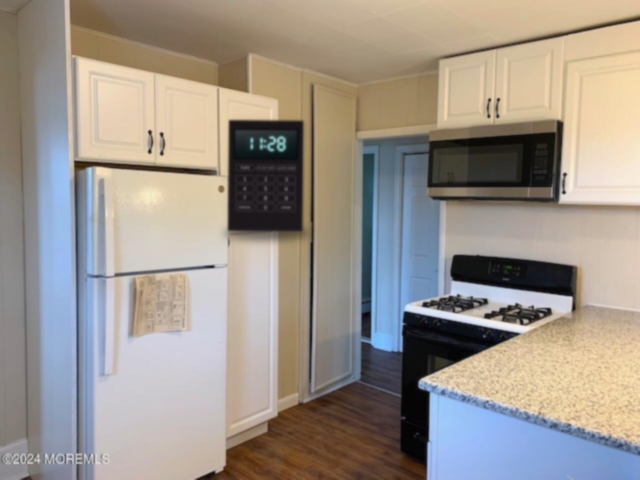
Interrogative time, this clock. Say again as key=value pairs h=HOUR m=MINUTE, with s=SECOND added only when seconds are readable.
h=11 m=28
